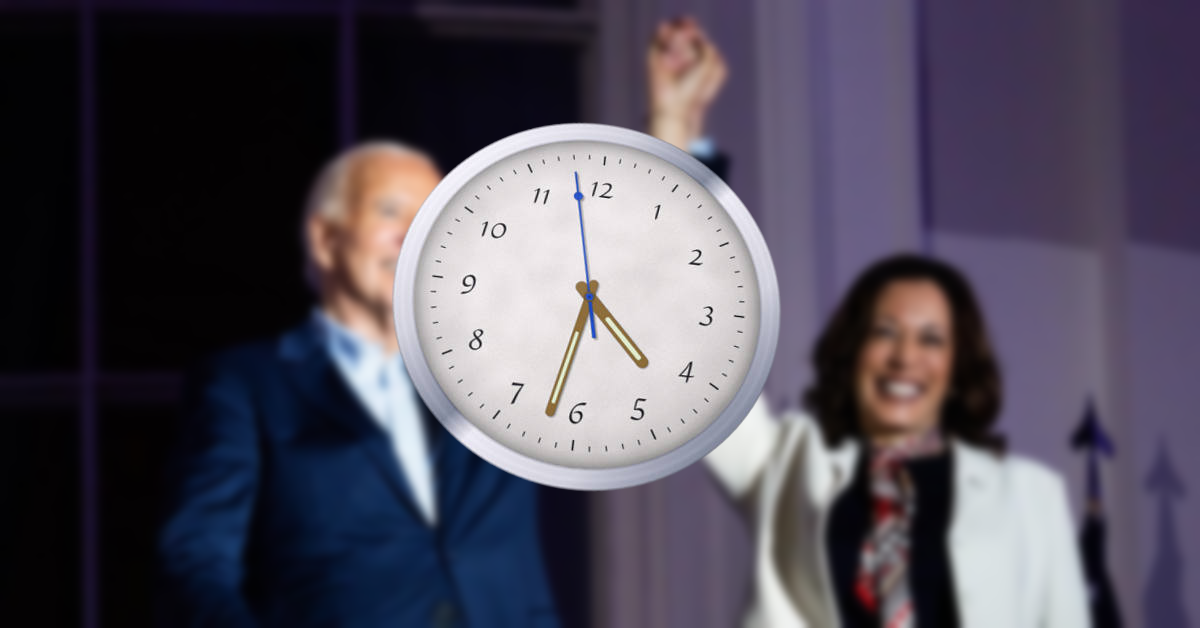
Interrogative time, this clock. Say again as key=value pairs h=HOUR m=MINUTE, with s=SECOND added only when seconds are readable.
h=4 m=31 s=58
